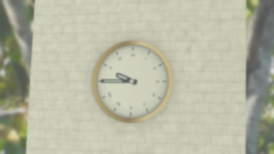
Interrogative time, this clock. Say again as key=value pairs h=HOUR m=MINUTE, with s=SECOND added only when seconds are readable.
h=9 m=45
